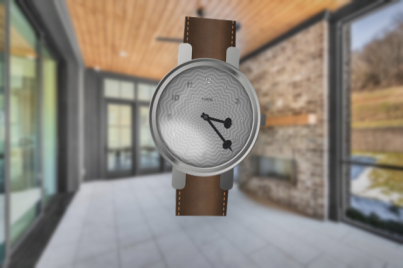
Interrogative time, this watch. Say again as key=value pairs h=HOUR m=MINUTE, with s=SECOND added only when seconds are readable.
h=3 m=23
